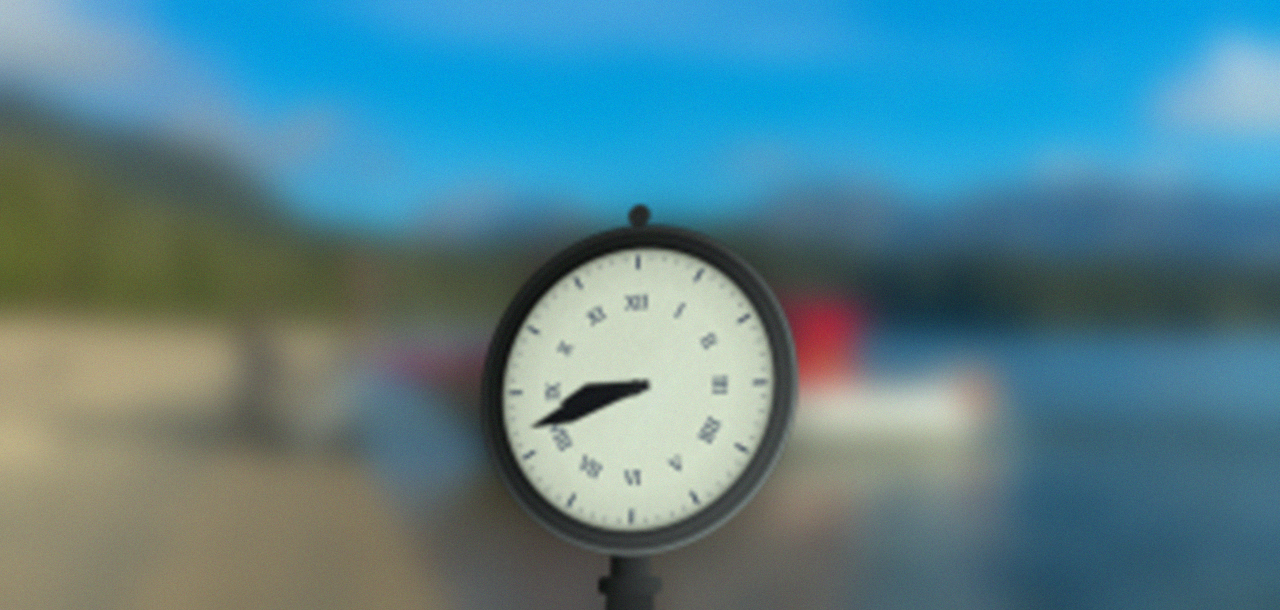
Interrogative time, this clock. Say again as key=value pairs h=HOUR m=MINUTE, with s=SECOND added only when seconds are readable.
h=8 m=42
